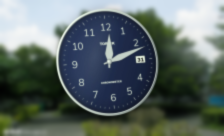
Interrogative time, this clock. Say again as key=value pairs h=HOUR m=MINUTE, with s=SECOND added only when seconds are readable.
h=12 m=12
